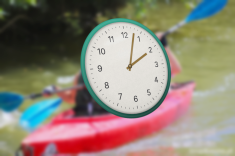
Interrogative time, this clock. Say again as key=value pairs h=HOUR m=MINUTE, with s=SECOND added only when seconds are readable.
h=2 m=3
